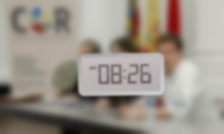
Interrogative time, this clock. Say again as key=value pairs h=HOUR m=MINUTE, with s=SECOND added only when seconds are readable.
h=8 m=26
